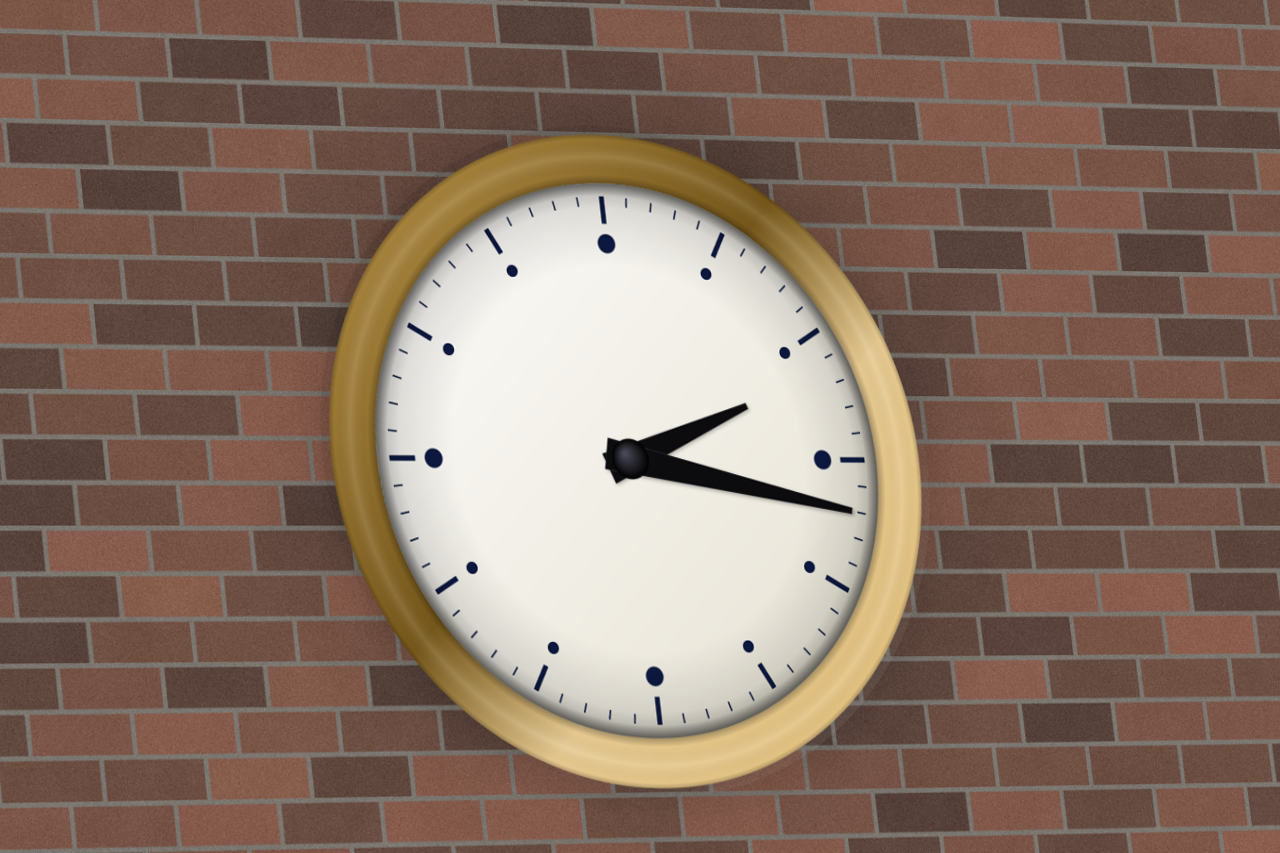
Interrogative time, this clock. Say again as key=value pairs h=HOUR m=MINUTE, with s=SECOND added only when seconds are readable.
h=2 m=17
